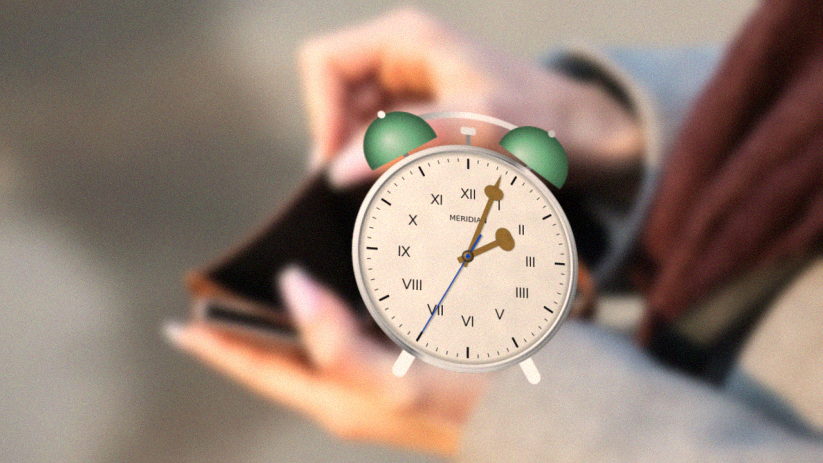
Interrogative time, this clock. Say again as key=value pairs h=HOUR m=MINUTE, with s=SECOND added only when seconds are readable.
h=2 m=3 s=35
